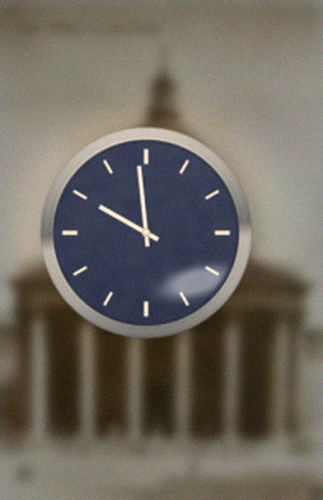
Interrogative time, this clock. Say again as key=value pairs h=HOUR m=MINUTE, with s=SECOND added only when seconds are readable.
h=9 m=59
